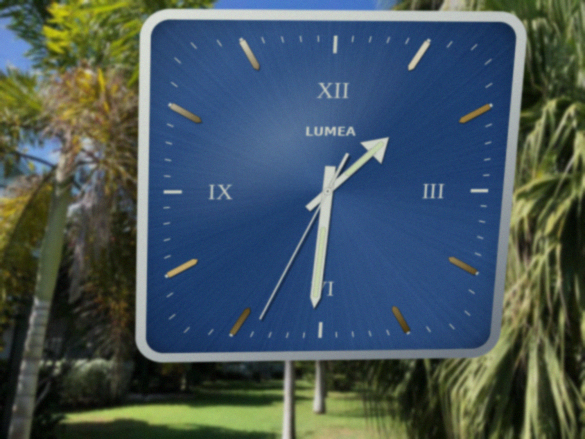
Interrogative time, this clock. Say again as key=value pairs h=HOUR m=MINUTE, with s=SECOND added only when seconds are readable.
h=1 m=30 s=34
